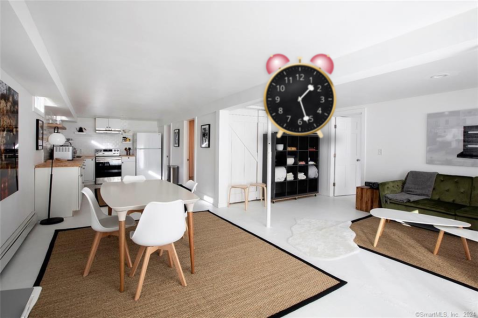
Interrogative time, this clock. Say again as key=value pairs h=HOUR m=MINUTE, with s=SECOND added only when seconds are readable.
h=1 m=27
